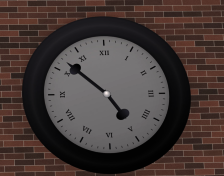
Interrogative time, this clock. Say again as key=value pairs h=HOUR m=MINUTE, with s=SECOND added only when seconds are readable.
h=4 m=52
